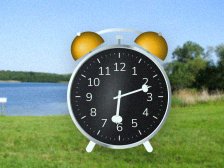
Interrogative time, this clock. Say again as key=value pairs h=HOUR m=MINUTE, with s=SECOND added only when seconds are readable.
h=6 m=12
